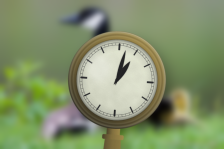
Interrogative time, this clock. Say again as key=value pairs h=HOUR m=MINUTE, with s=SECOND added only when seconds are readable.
h=1 m=2
